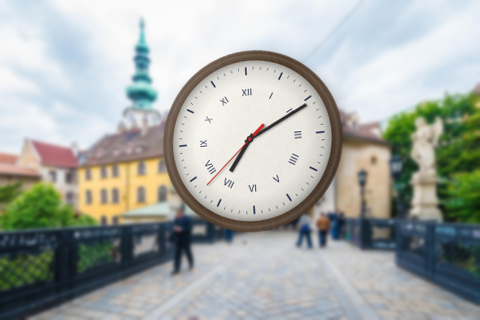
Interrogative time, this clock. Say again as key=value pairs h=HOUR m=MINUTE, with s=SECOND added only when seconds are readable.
h=7 m=10 s=38
